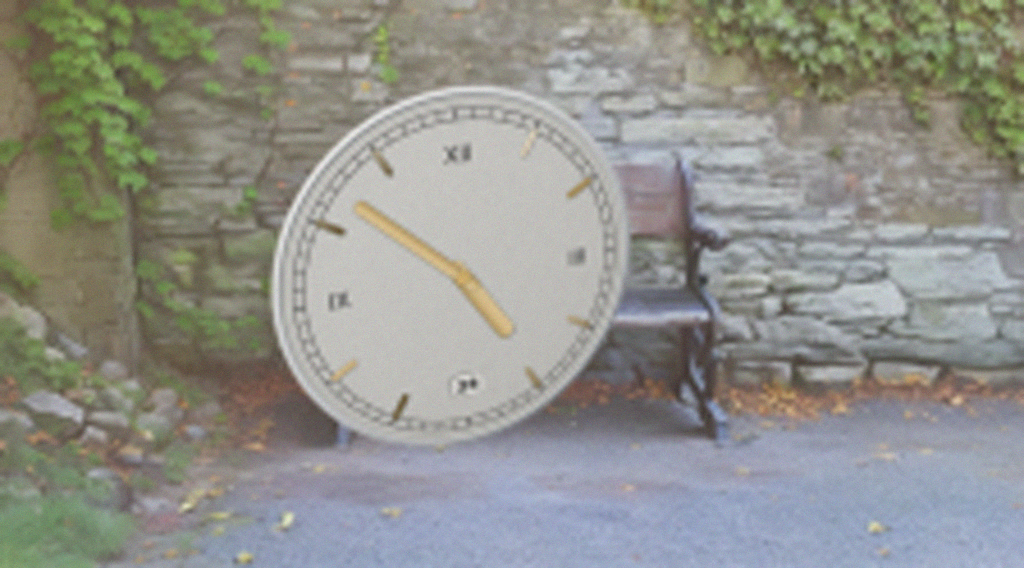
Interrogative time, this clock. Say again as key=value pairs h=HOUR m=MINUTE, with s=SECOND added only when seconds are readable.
h=4 m=52
